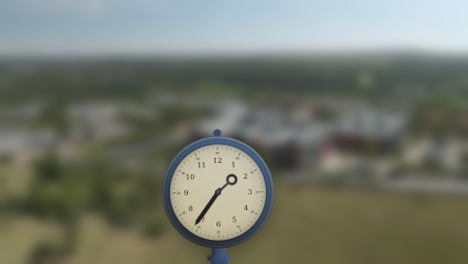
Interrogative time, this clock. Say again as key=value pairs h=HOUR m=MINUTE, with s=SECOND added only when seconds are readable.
h=1 m=36
